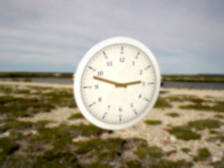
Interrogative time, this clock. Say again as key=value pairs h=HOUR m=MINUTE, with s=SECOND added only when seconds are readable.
h=2 m=48
